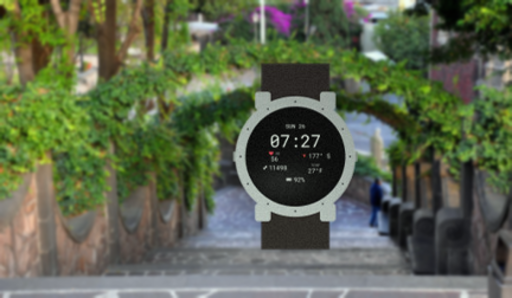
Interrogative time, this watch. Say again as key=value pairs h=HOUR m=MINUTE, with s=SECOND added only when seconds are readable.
h=7 m=27
